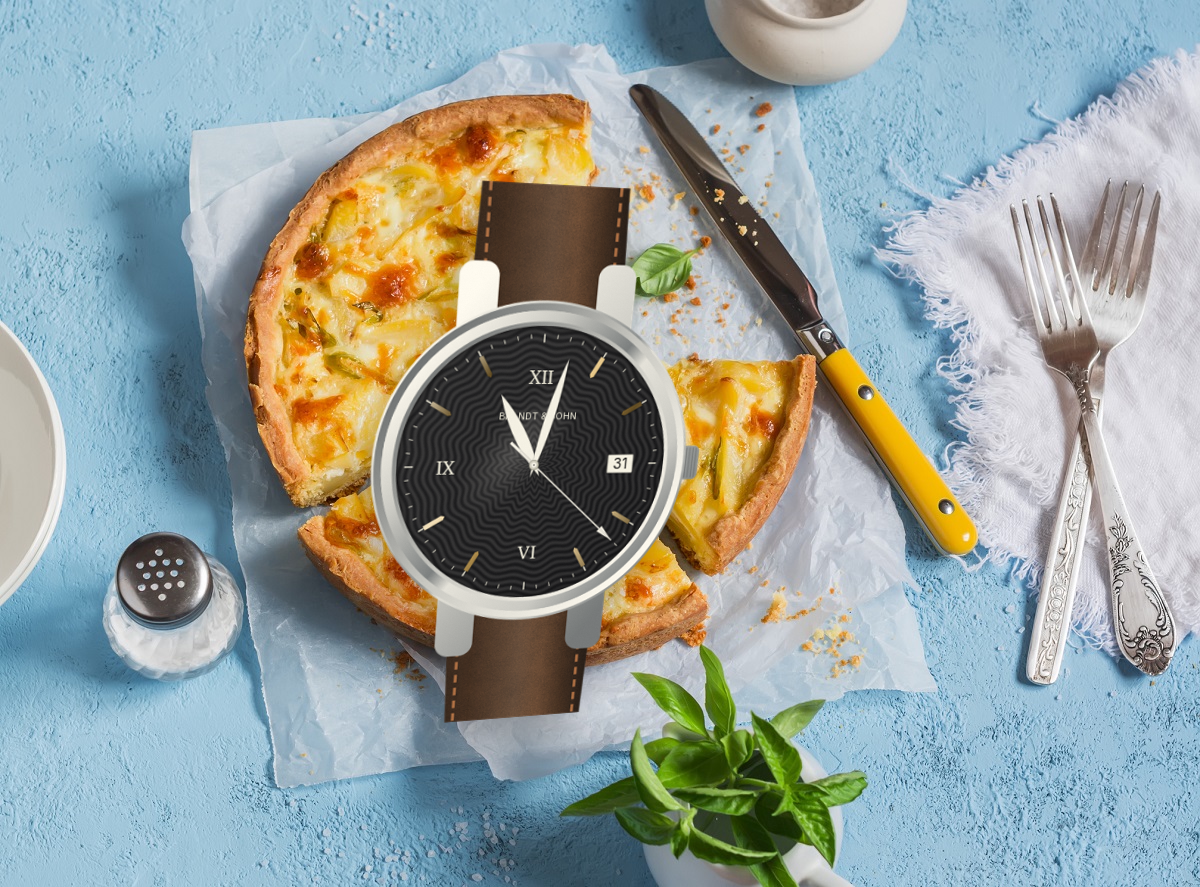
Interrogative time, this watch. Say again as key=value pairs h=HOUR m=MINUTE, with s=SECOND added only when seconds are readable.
h=11 m=2 s=22
